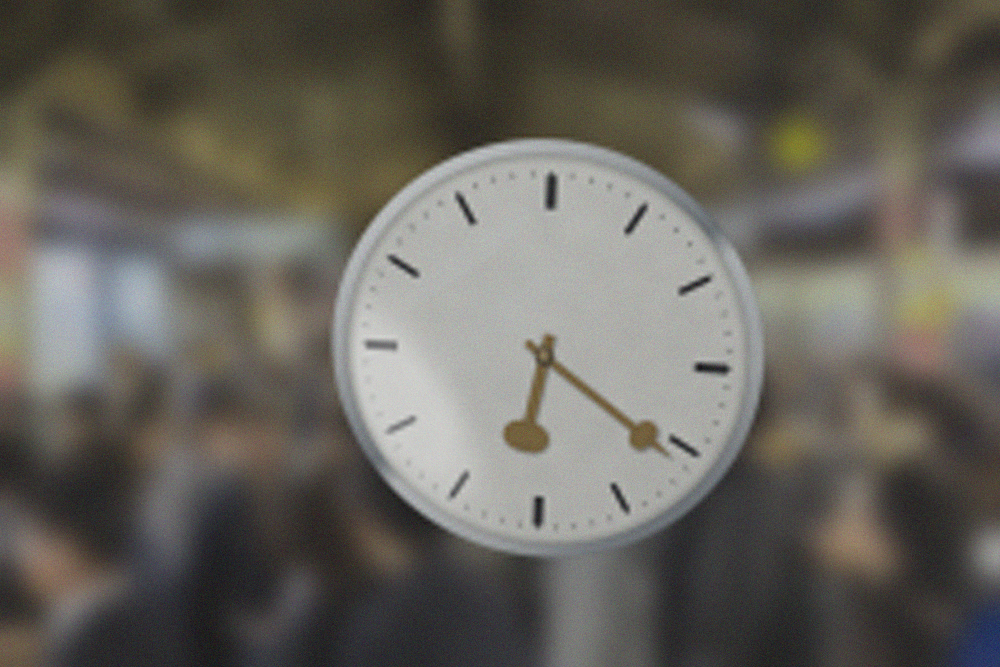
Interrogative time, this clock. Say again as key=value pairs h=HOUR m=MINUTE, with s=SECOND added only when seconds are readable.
h=6 m=21
